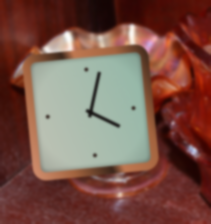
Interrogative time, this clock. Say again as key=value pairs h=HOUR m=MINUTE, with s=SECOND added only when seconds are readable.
h=4 m=3
